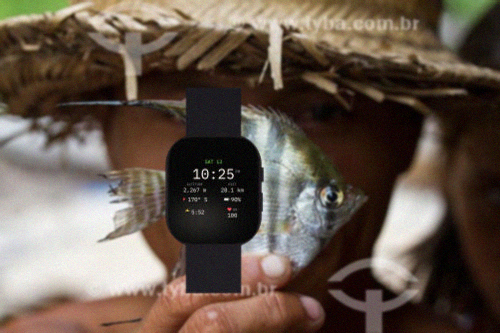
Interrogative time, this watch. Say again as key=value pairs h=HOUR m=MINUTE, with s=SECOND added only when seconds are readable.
h=10 m=25
